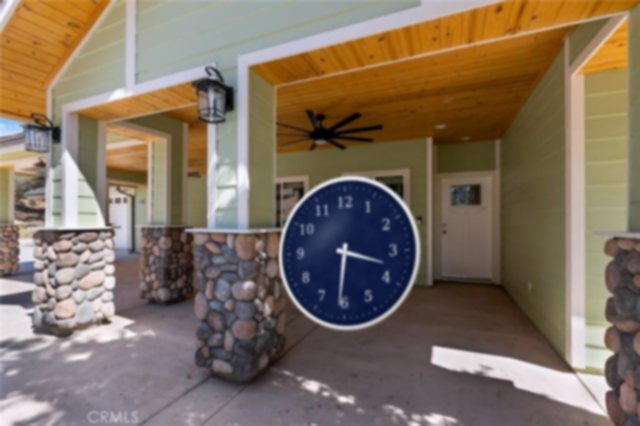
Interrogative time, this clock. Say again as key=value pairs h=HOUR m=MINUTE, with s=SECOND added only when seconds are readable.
h=3 m=31
